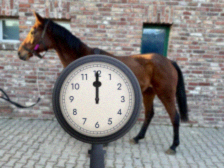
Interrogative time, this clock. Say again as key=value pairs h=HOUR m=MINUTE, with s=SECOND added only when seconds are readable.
h=12 m=0
